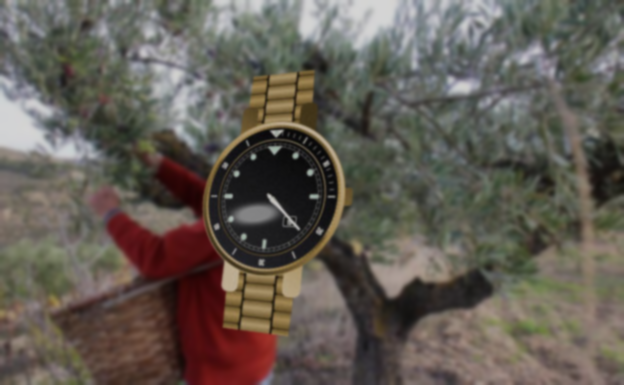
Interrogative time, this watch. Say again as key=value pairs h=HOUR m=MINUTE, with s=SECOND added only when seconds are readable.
h=4 m=22
